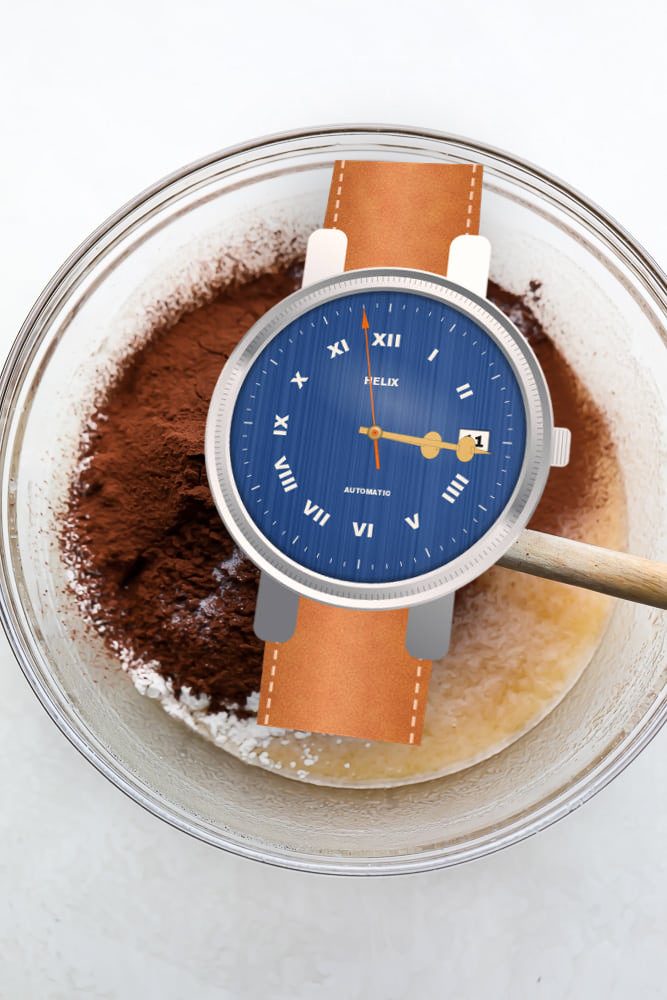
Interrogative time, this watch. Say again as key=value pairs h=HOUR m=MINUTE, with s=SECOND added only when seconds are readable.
h=3 m=15 s=58
